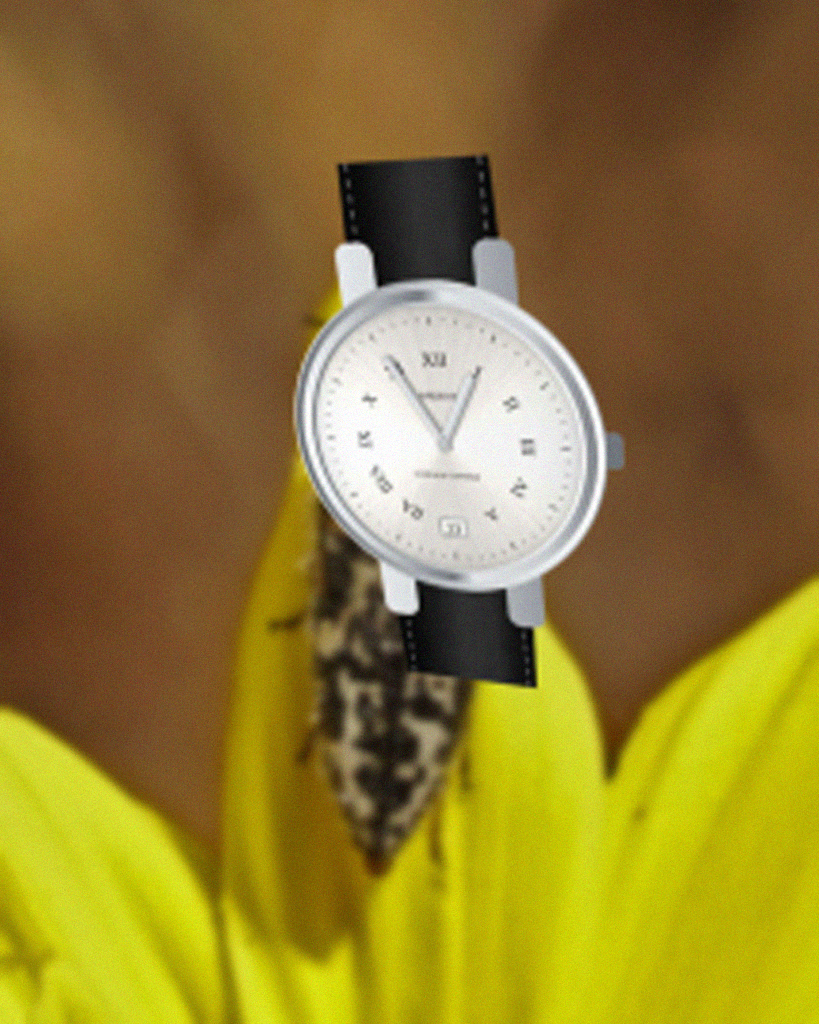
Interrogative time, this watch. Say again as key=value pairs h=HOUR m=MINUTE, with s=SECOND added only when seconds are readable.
h=12 m=55
